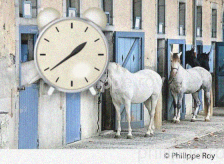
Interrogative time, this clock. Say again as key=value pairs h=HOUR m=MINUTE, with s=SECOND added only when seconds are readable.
h=1 m=39
